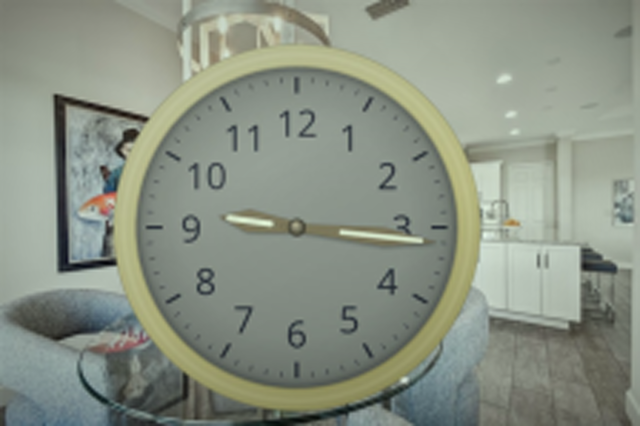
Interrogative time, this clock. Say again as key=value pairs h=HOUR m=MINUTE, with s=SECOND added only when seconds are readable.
h=9 m=16
